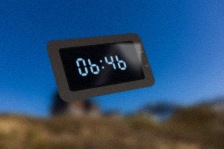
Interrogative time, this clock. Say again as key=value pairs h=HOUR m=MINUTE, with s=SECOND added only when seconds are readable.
h=6 m=46
